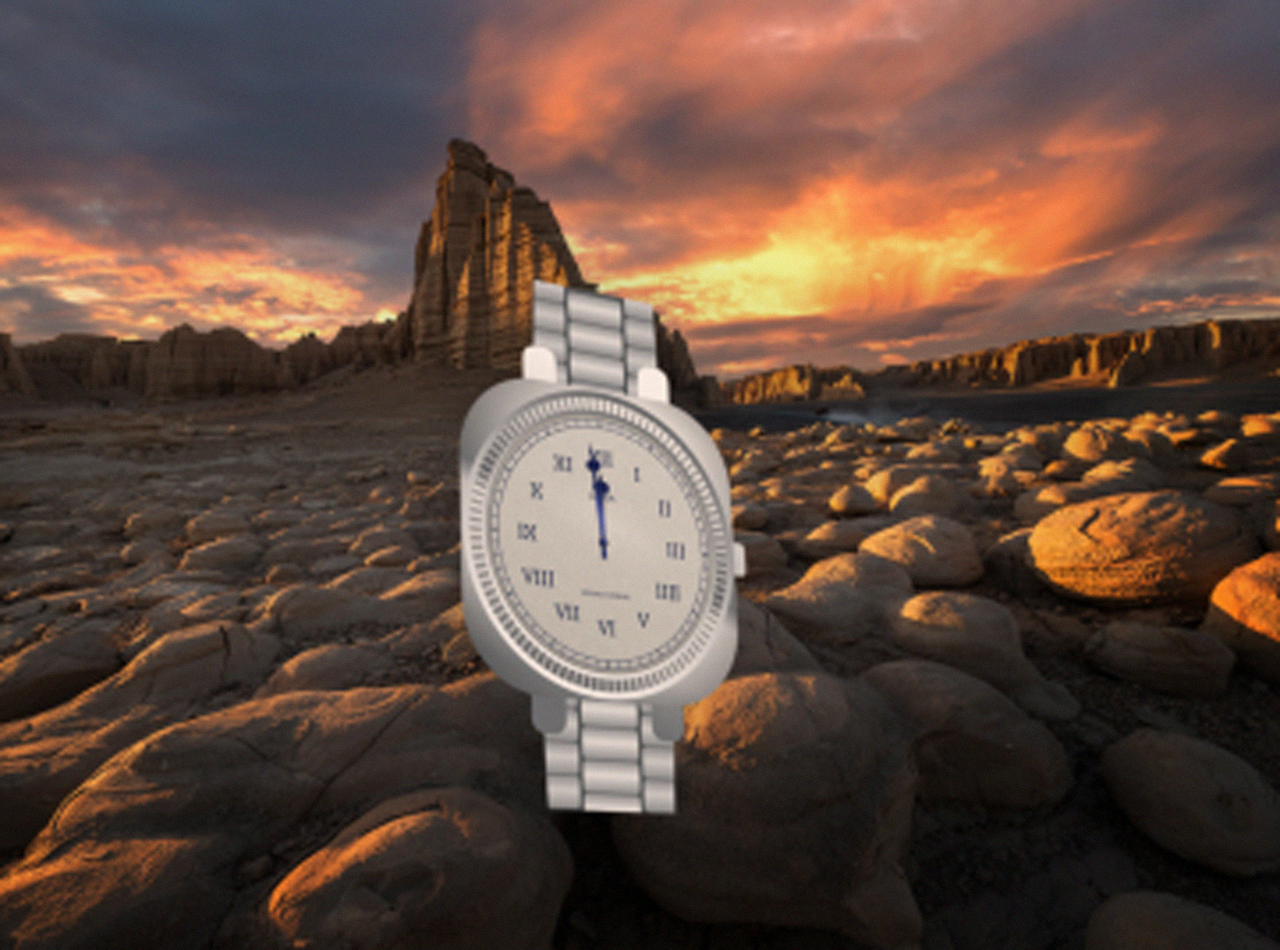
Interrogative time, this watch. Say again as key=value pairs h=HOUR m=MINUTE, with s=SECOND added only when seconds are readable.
h=11 m=59
